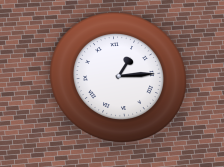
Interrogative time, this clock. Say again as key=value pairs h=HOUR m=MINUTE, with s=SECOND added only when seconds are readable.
h=1 m=15
